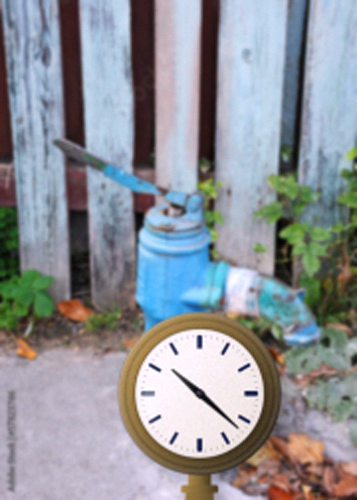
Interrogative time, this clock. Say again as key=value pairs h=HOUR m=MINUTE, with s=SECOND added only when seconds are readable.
h=10 m=22
